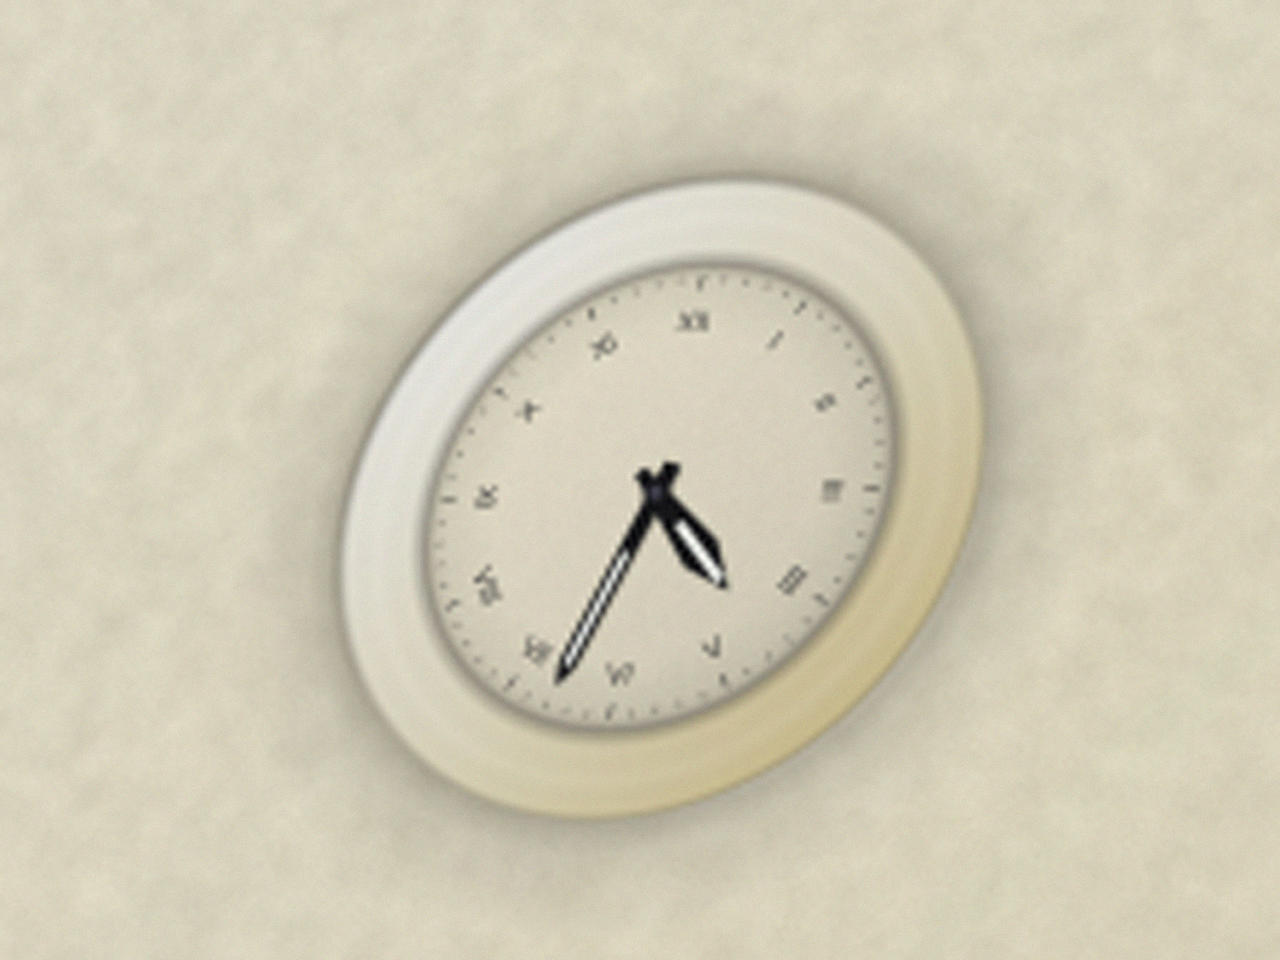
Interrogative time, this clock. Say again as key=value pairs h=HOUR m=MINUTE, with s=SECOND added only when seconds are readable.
h=4 m=33
